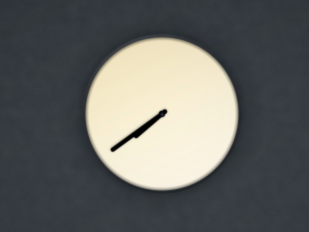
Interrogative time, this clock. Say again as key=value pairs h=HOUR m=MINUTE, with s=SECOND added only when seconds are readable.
h=7 m=39
